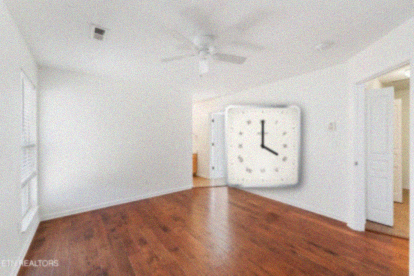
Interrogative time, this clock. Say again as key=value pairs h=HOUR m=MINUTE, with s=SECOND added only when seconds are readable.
h=4 m=0
